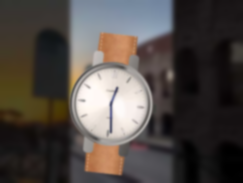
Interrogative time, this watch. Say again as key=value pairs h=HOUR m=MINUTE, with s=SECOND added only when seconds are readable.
h=12 m=29
